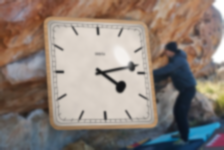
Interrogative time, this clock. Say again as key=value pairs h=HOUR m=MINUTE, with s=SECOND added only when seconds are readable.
h=4 m=13
